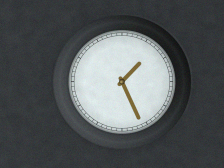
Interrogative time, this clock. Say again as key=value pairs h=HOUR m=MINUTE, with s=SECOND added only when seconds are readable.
h=1 m=26
